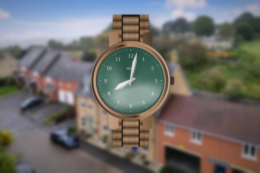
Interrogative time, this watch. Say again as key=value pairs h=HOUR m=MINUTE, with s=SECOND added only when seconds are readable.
h=8 m=2
